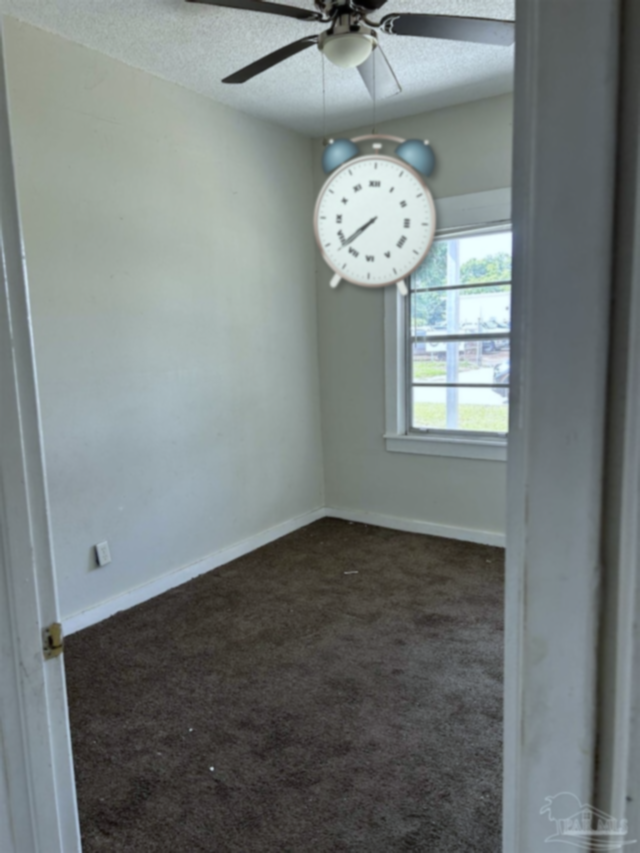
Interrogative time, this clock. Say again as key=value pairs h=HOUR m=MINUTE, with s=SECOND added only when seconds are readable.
h=7 m=38
